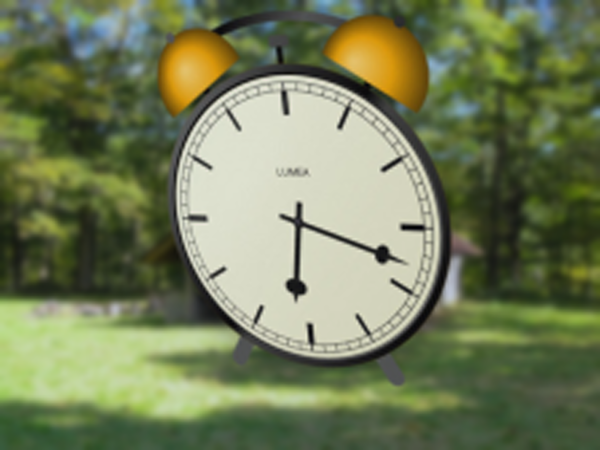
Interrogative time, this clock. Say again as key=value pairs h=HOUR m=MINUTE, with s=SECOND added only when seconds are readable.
h=6 m=18
